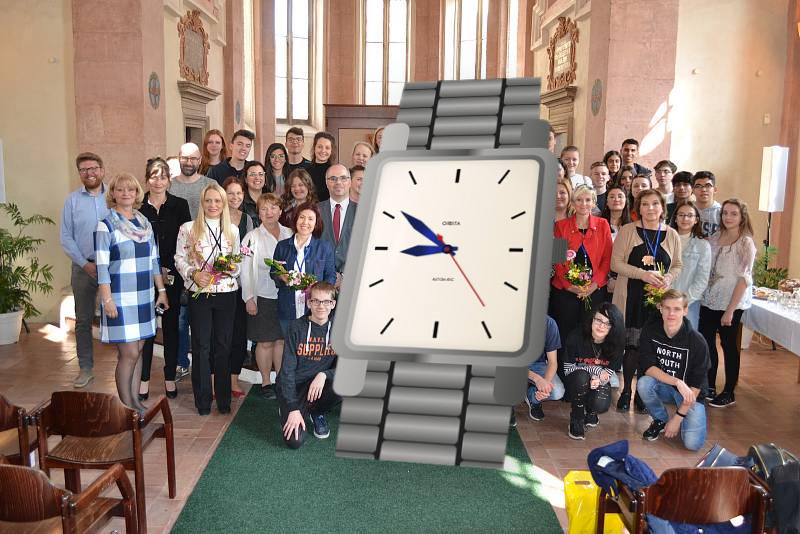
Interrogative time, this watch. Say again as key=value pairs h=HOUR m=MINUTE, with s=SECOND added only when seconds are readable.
h=8 m=51 s=24
